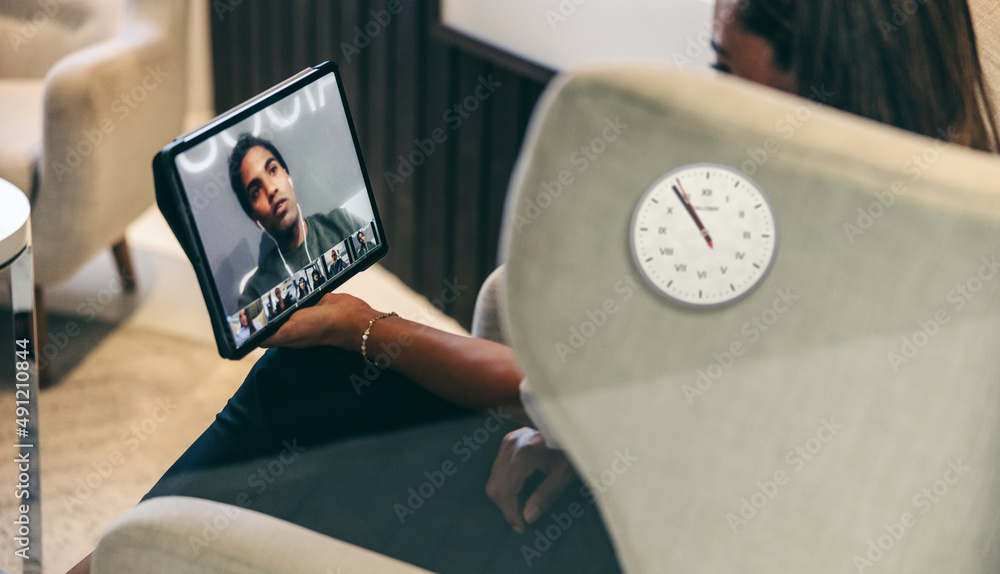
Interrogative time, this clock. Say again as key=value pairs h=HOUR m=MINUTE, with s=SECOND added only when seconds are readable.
h=10 m=53 s=55
